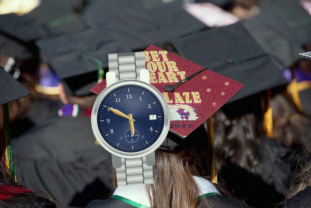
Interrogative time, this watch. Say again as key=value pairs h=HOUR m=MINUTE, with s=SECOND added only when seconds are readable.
h=5 m=50
